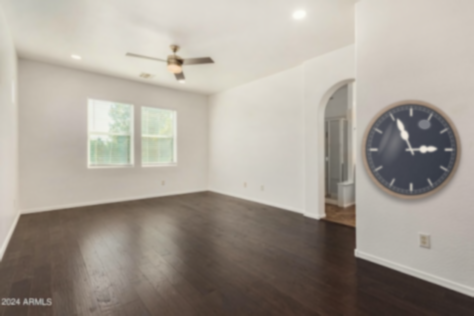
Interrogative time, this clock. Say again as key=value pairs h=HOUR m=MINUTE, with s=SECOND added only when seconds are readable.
h=2 m=56
